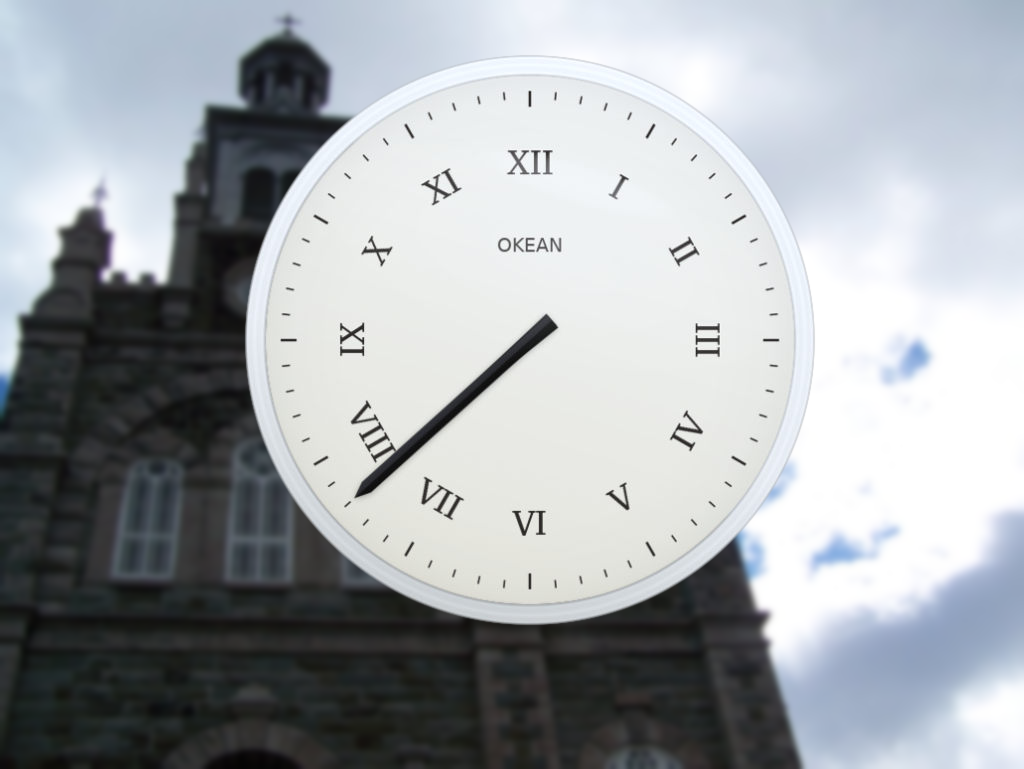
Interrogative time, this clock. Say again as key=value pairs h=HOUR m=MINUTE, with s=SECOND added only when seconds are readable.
h=7 m=38
